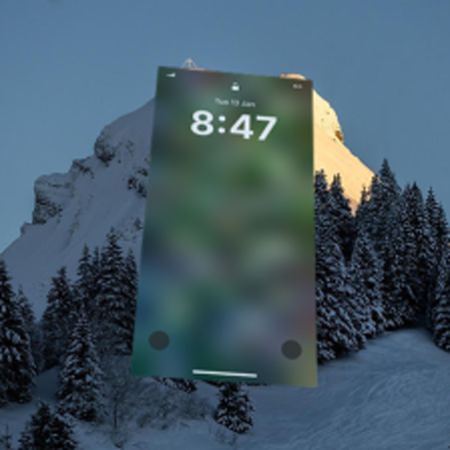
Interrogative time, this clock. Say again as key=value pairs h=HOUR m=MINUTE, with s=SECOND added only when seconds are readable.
h=8 m=47
